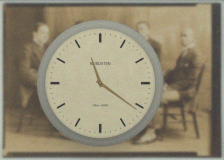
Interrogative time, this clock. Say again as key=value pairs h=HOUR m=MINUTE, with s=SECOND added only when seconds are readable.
h=11 m=21
